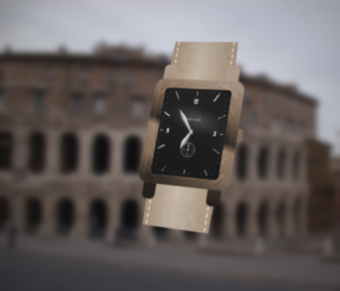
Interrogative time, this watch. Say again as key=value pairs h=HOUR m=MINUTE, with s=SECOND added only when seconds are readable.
h=6 m=54
